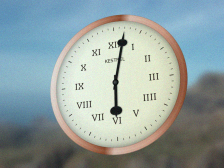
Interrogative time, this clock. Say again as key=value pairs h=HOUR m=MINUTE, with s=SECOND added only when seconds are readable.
h=6 m=2
